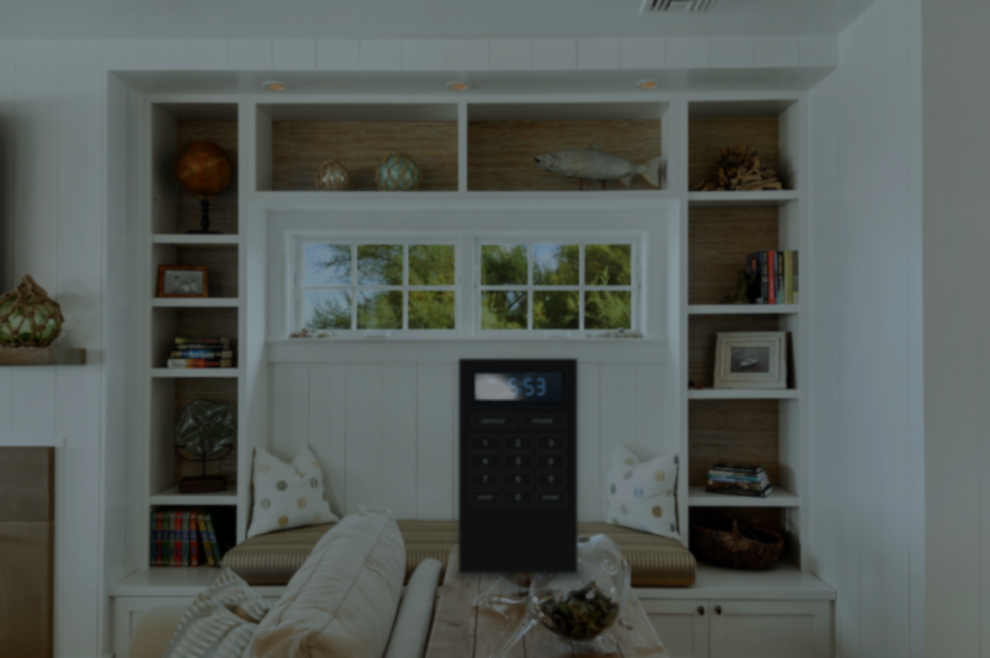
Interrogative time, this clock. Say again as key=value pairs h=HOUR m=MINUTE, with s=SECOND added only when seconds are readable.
h=5 m=53
